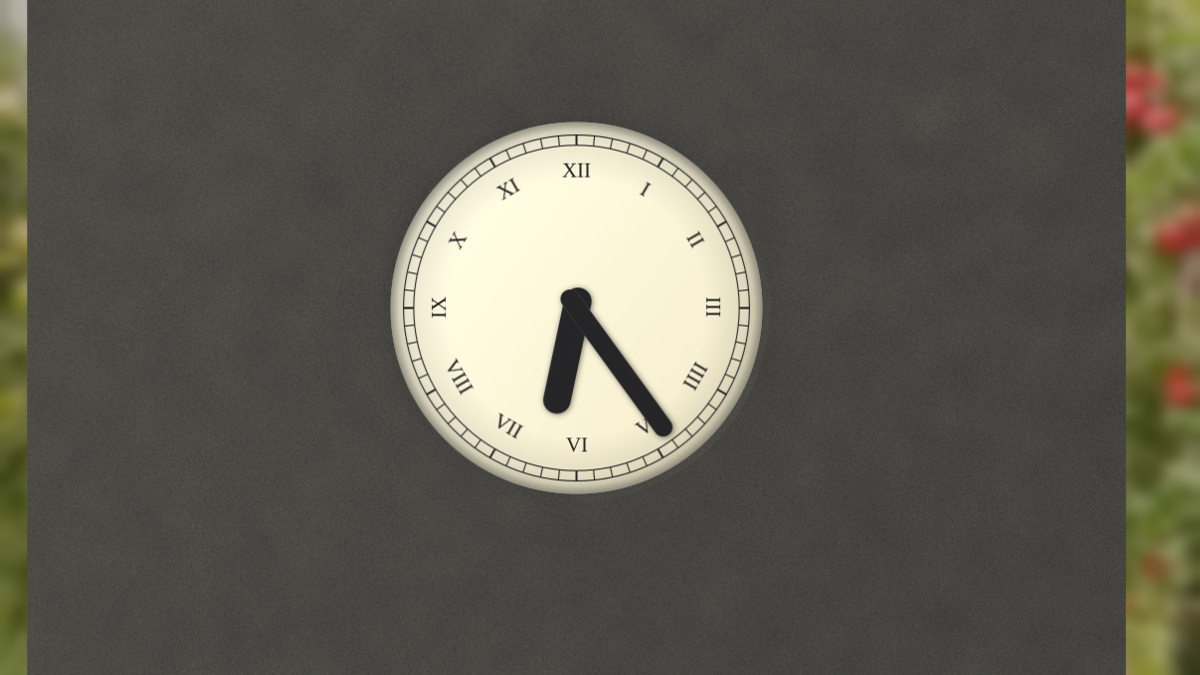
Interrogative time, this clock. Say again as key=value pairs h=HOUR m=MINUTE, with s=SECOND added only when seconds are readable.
h=6 m=24
